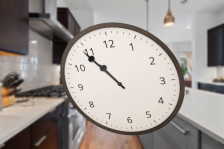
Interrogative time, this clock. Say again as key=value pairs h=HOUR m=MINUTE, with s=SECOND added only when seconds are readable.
h=10 m=54
